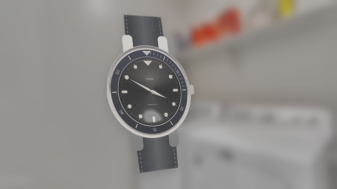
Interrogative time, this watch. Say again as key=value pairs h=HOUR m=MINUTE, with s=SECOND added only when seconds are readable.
h=3 m=50
